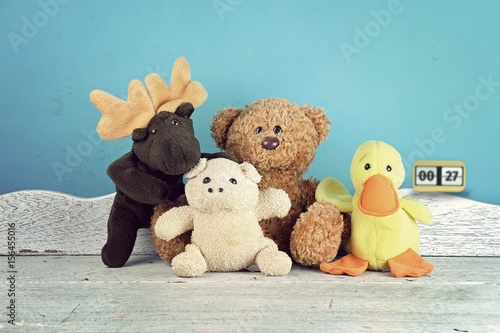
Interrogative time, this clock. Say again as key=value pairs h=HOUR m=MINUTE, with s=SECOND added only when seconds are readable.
h=0 m=27
